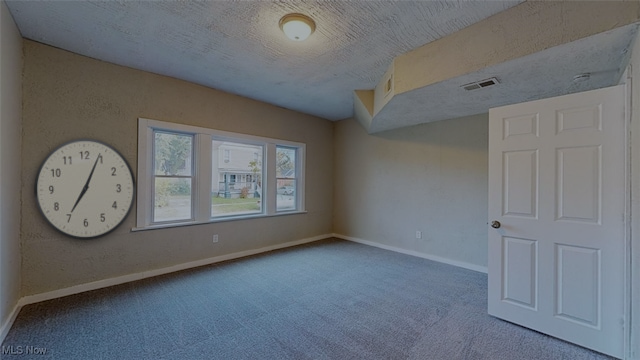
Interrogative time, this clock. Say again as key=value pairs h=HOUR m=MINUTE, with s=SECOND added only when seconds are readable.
h=7 m=4
